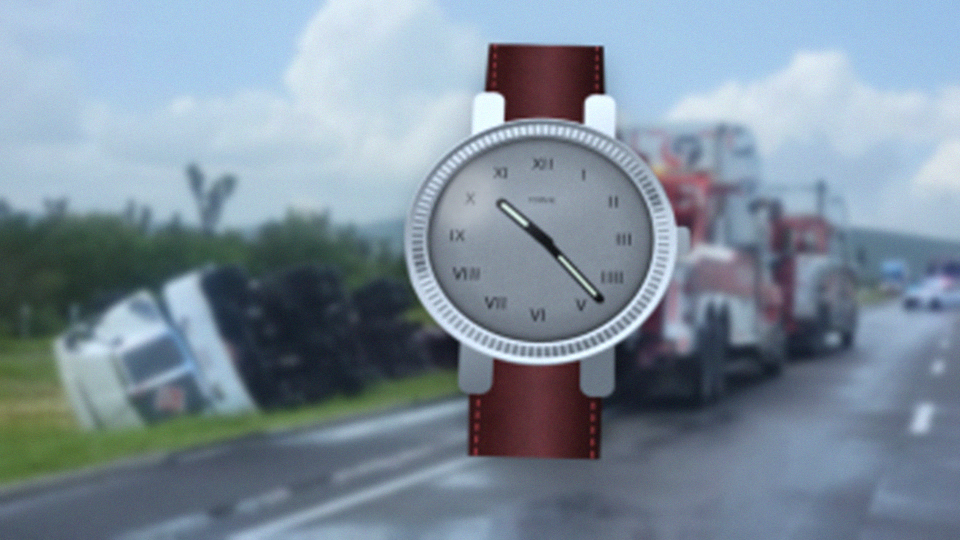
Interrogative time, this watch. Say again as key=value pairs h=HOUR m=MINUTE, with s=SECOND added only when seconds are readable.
h=10 m=23
